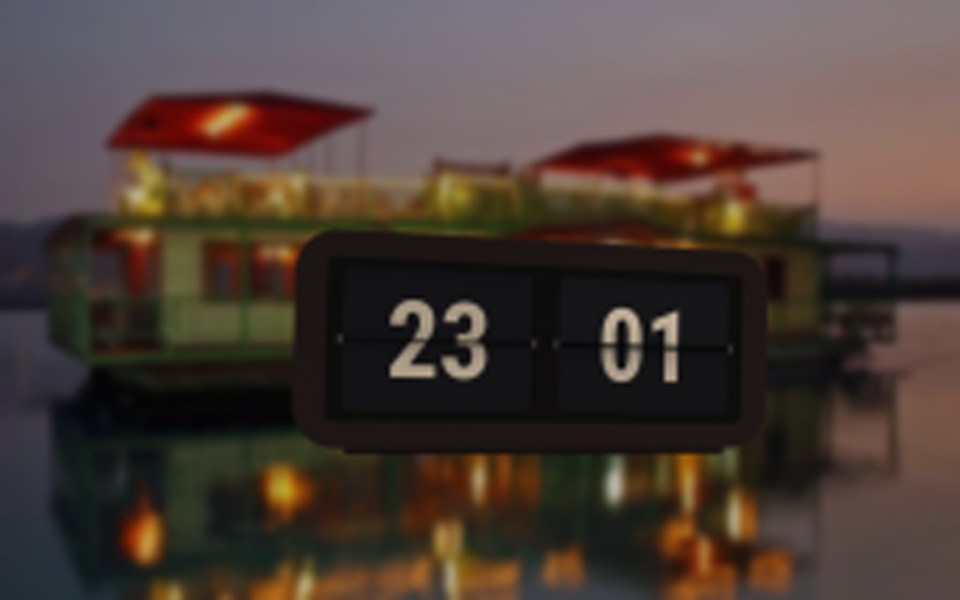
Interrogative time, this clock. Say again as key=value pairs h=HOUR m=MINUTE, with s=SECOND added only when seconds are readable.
h=23 m=1
